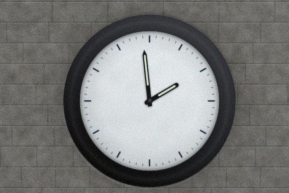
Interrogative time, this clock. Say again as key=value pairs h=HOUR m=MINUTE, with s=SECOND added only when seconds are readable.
h=1 m=59
